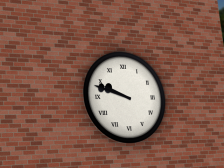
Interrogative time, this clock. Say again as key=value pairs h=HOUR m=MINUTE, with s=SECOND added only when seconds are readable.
h=9 m=48
